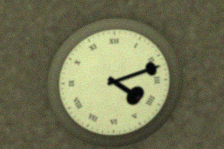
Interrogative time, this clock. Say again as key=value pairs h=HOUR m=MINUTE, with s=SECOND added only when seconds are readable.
h=4 m=12
